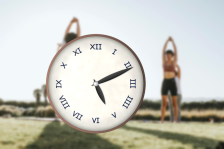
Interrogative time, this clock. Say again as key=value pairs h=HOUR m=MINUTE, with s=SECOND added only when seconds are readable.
h=5 m=11
